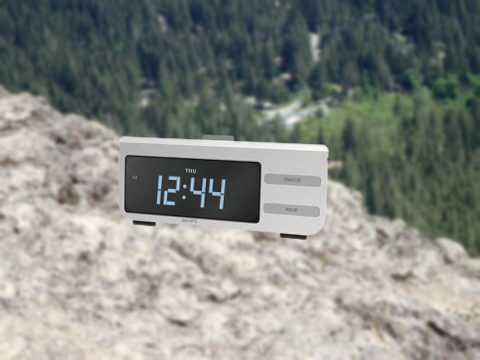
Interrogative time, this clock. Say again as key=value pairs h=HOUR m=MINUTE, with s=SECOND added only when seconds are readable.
h=12 m=44
